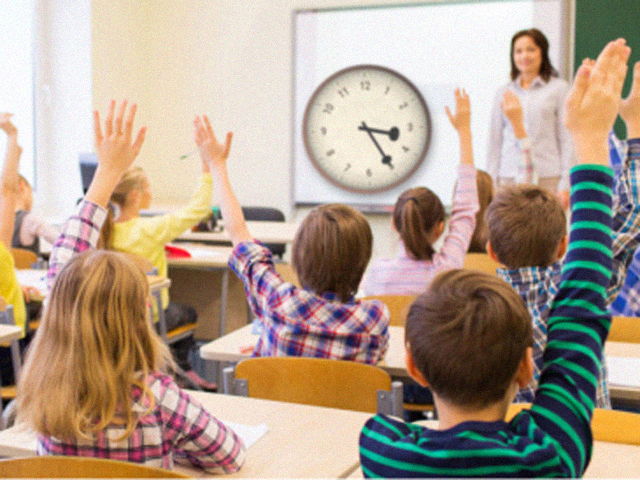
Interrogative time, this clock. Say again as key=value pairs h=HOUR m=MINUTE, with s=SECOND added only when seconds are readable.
h=3 m=25
